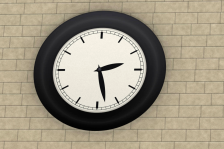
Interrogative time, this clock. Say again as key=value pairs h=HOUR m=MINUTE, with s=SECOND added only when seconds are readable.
h=2 m=28
